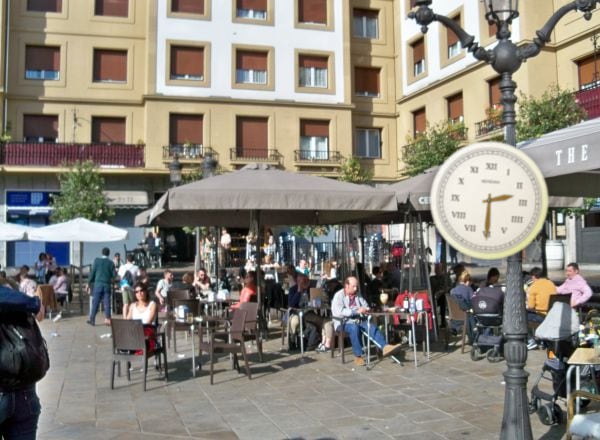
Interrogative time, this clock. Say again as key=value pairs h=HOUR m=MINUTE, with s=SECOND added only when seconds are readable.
h=2 m=30
